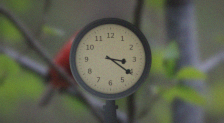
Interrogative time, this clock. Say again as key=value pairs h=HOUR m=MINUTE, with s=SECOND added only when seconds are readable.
h=3 m=21
